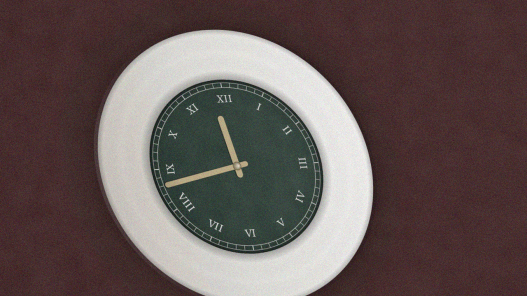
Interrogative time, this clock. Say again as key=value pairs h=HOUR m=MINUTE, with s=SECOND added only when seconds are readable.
h=11 m=43
